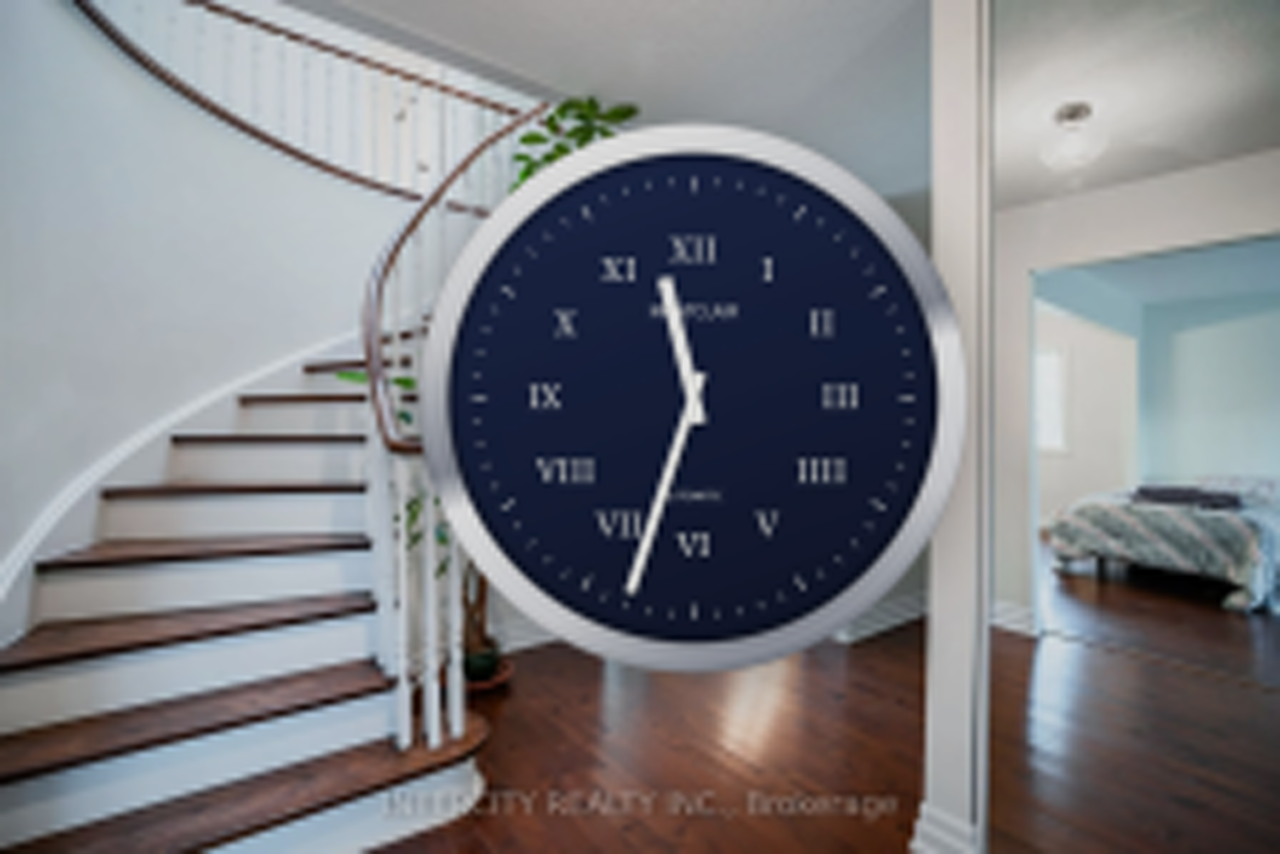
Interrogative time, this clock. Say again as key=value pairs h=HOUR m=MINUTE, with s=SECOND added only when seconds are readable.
h=11 m=33
